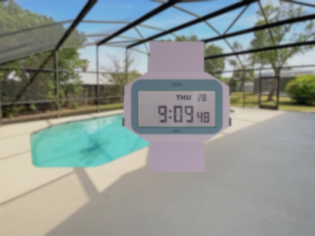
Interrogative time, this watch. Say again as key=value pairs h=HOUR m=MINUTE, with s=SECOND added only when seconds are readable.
h=9 m=9 s=48
